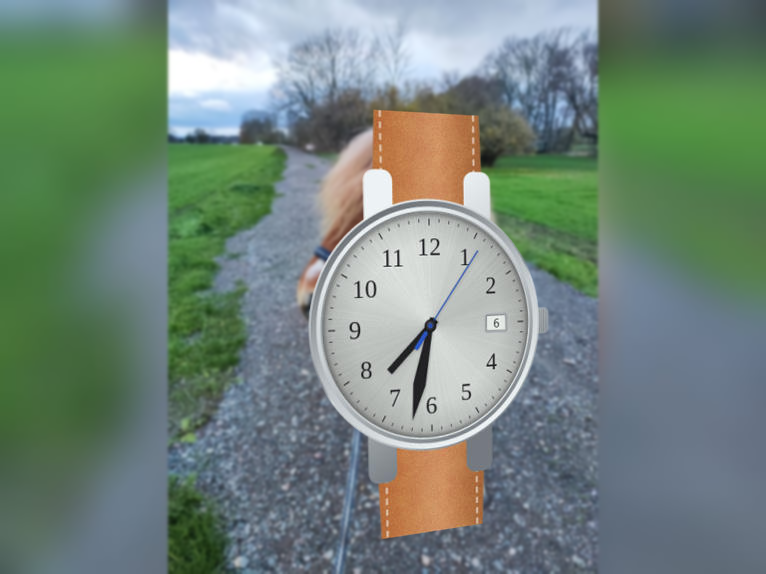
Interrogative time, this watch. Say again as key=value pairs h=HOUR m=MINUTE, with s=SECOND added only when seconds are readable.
h=7 m=32 s=6
